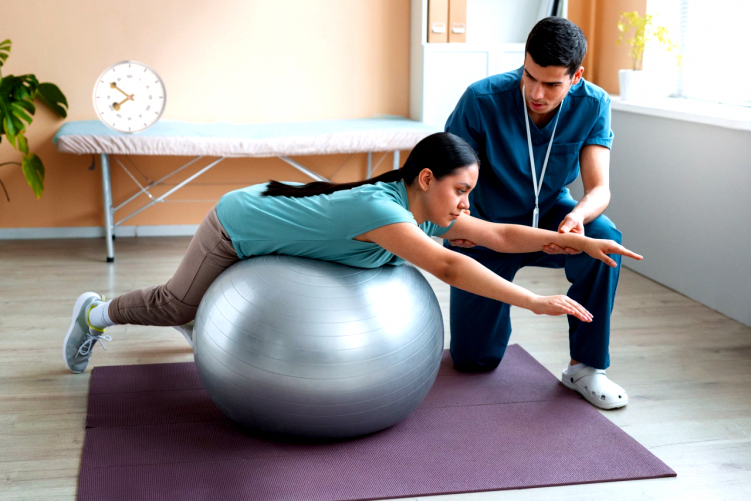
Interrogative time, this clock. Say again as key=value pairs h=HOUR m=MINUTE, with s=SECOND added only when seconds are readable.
h=7 m=51
